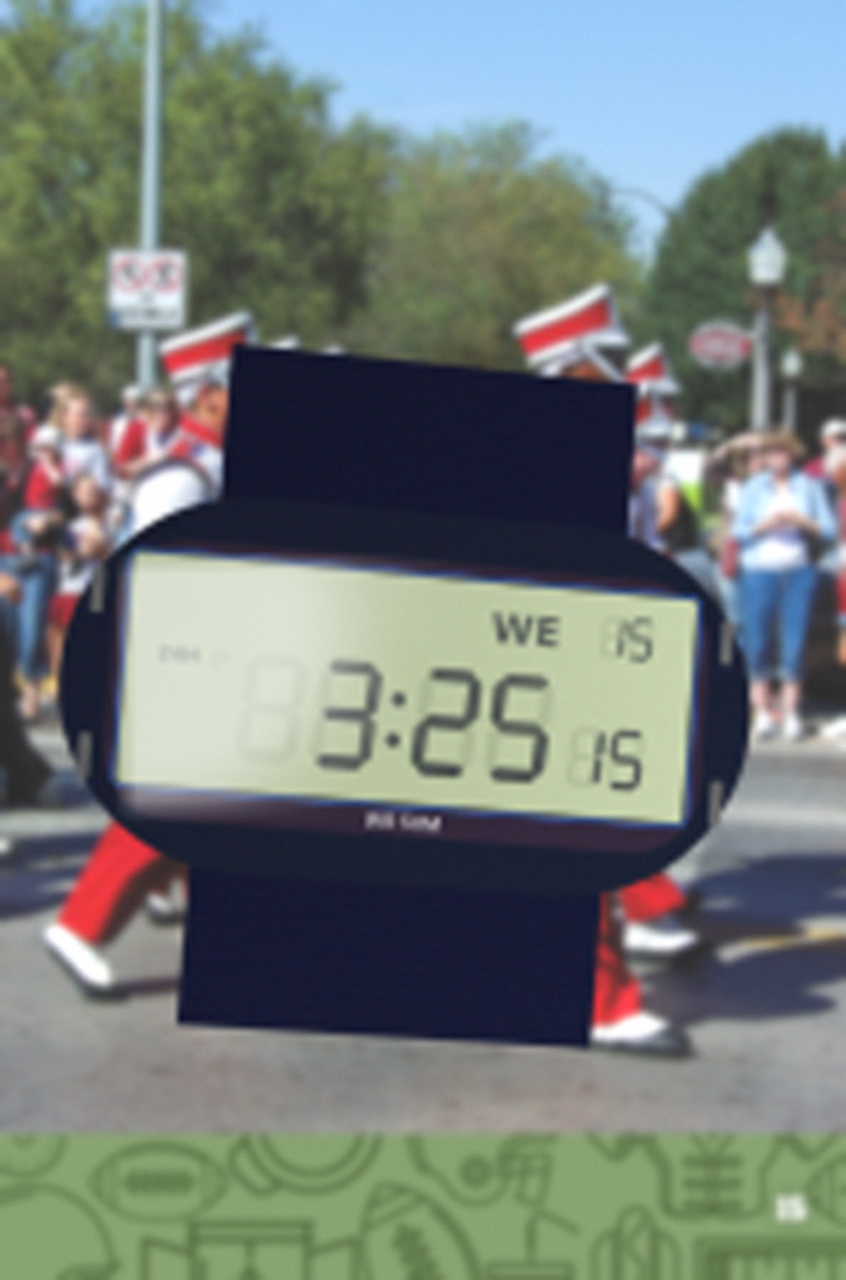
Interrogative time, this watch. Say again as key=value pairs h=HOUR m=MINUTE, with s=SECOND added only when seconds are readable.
h=3 m=25 s=15
